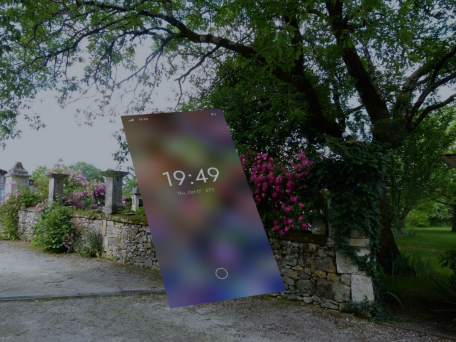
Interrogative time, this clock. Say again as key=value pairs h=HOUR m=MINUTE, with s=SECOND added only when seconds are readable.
h=19 m=49
